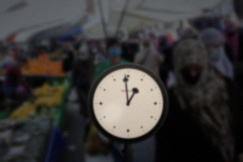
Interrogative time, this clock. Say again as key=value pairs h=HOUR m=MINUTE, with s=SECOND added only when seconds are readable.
h=12 m=59
